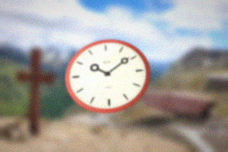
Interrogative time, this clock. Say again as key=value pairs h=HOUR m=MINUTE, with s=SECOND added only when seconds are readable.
h=10 m=9
